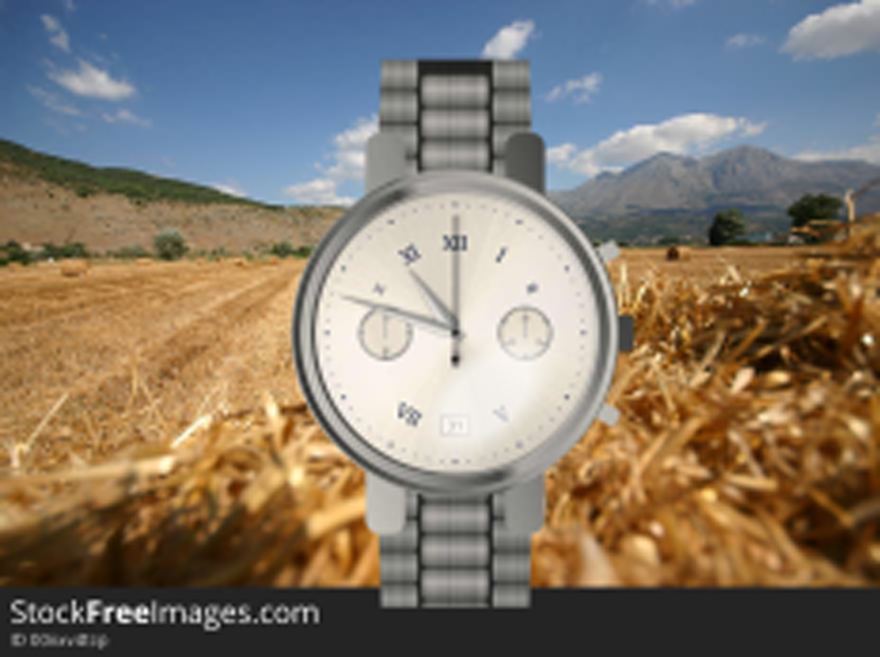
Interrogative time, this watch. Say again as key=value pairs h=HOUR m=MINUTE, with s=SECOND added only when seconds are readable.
h=10 m=48
